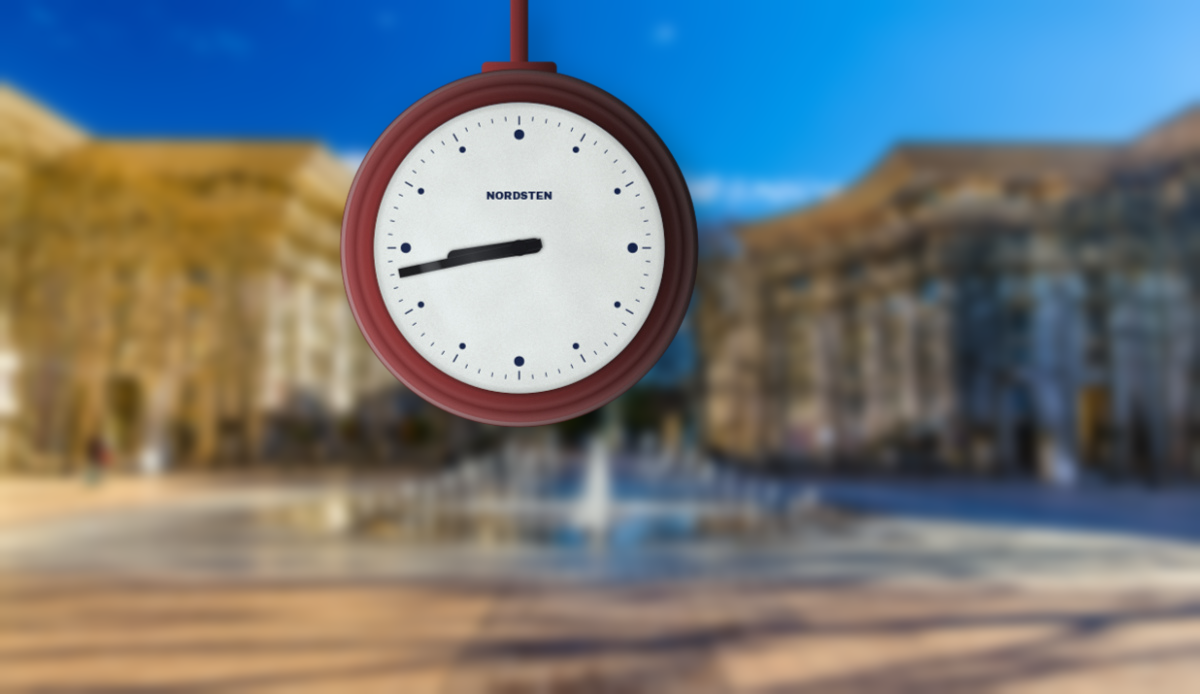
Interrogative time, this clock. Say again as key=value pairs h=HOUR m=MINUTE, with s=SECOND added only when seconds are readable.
h=8 m=43
